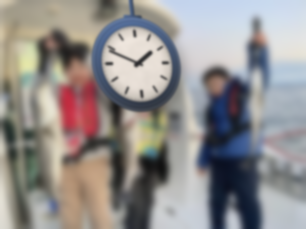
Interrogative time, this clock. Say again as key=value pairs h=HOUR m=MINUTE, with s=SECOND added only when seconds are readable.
h=1 m=49
